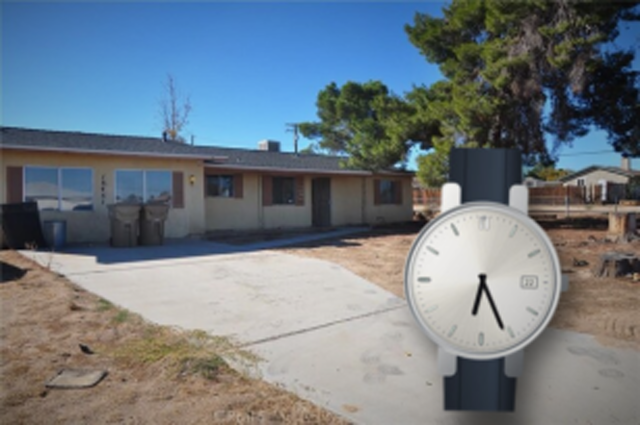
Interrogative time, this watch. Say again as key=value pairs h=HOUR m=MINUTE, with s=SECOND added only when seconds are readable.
h=6 m=26
